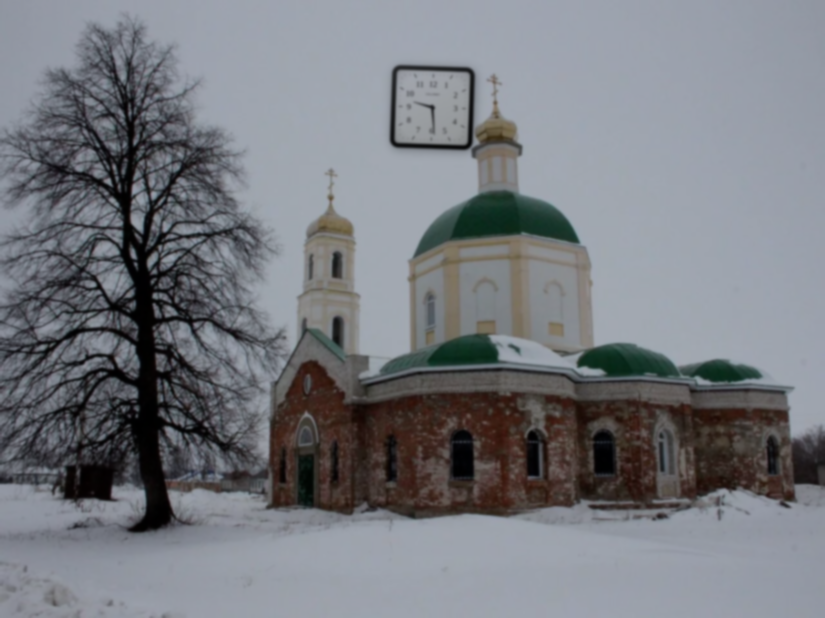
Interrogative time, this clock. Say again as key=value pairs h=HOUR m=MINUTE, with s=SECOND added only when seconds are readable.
h=9 m=29
